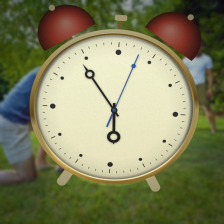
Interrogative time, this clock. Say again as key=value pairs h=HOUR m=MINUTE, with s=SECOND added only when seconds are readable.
h=5 m=54 s=3
